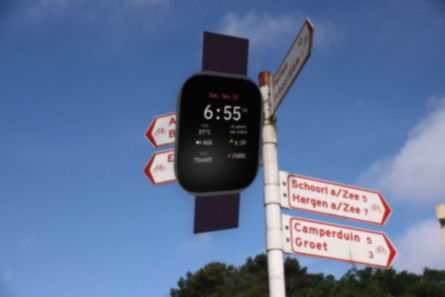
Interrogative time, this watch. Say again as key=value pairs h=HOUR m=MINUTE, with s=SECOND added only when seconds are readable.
h=6 m=55
